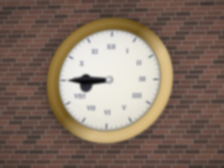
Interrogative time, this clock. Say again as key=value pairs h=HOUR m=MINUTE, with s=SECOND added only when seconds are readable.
h=8 m=45
